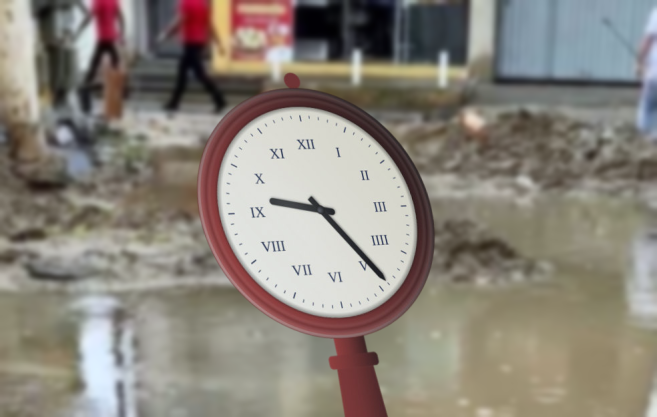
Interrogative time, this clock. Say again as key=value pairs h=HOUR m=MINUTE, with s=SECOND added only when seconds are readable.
h=9 m=24
